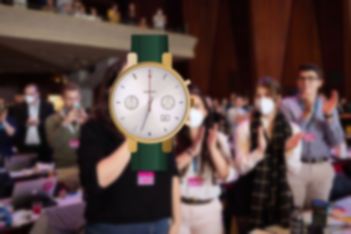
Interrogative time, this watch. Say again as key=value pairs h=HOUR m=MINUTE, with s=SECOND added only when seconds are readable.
h=6 m=33
